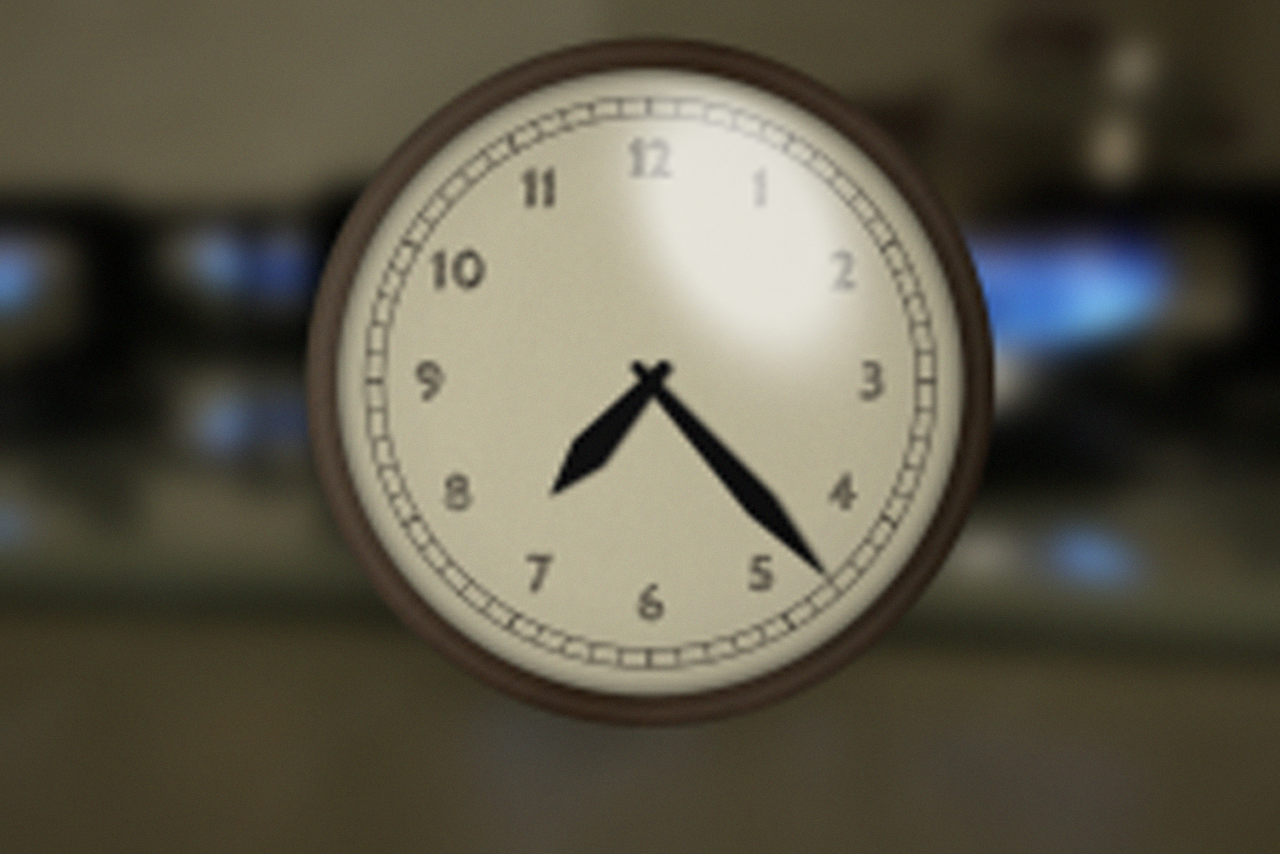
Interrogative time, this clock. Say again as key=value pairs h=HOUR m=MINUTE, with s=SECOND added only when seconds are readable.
h=7 m=23
